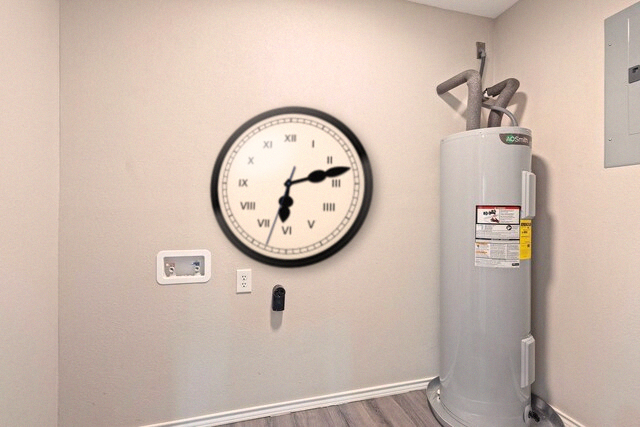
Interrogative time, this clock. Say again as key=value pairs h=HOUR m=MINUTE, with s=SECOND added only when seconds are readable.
h=6 m=12 s=33
